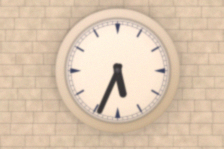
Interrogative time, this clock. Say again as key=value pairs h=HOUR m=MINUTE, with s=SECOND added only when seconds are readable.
h=5 m=34
